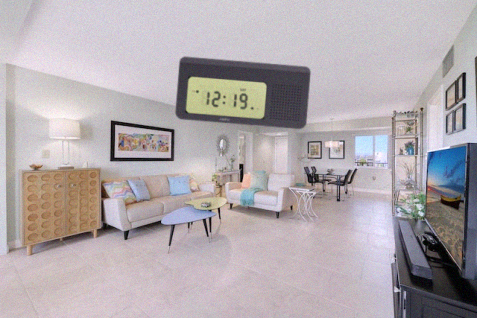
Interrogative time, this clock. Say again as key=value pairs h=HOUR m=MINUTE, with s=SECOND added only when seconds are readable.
h=12 m=19
